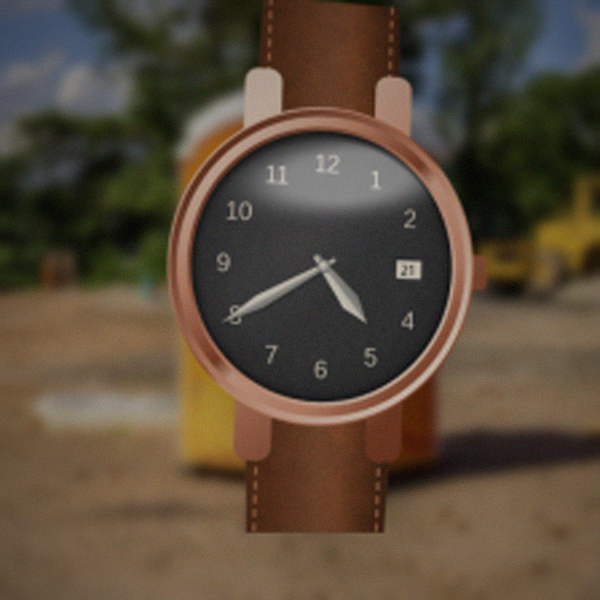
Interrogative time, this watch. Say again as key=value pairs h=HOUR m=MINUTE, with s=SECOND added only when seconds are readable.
h=4 m=40
